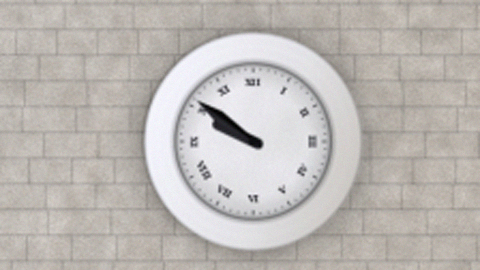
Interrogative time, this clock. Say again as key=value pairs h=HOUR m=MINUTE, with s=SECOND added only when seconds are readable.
h=9 m=51
